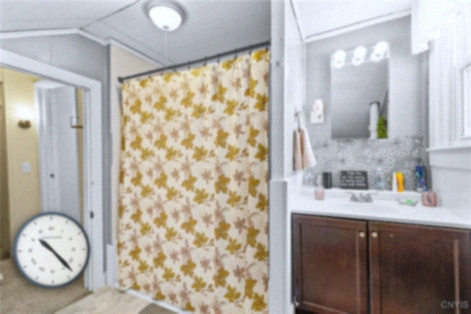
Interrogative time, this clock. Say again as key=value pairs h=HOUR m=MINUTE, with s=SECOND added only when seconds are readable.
h=10 m=23
